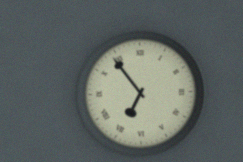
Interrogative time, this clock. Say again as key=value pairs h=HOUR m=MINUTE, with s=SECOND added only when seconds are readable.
h=6 m=54
